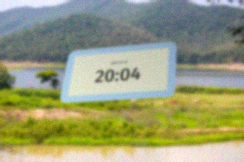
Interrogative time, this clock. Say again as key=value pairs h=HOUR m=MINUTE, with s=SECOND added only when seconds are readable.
h=20 m=4
